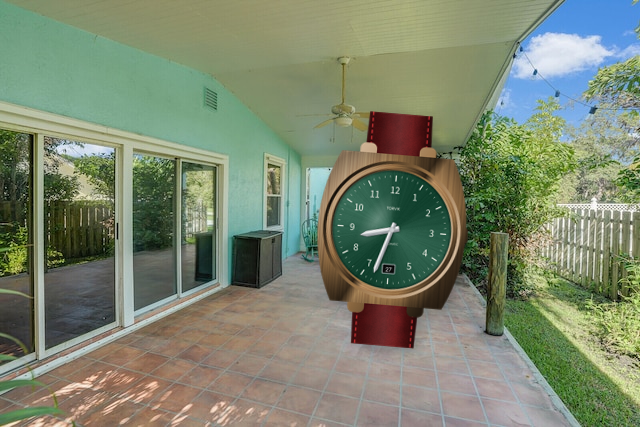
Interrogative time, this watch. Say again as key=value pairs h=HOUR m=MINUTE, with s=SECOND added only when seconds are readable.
h=8 m=33
